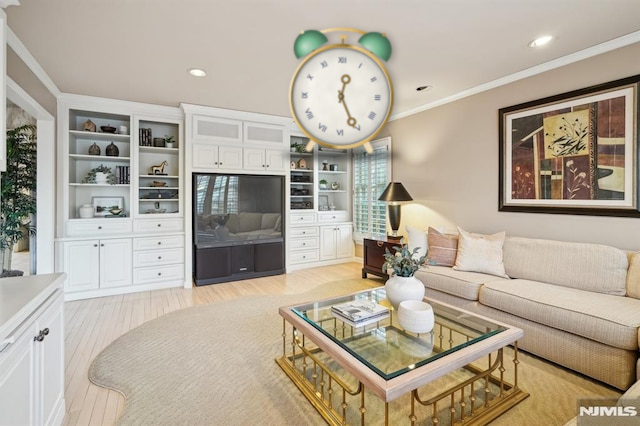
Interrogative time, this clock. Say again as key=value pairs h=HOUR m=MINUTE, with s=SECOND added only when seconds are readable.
h=12 m=26
